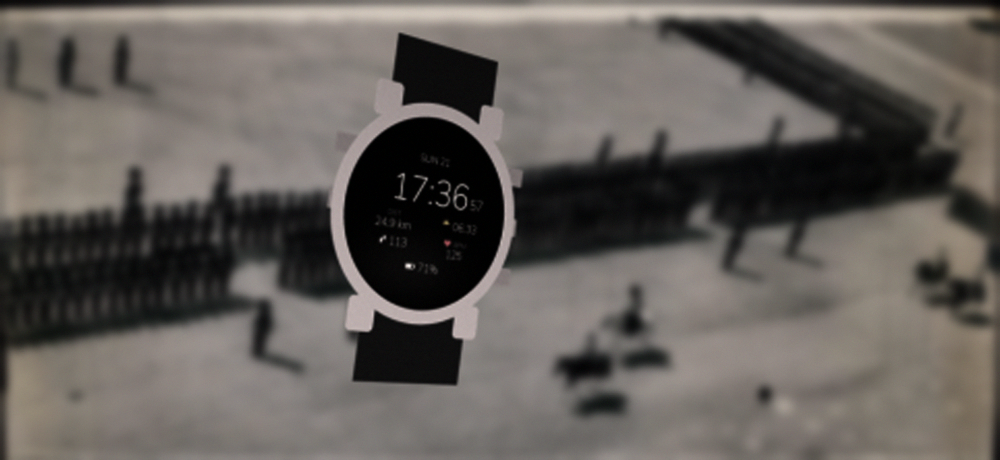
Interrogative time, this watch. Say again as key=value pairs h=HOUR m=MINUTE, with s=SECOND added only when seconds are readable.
h=17 m=36
